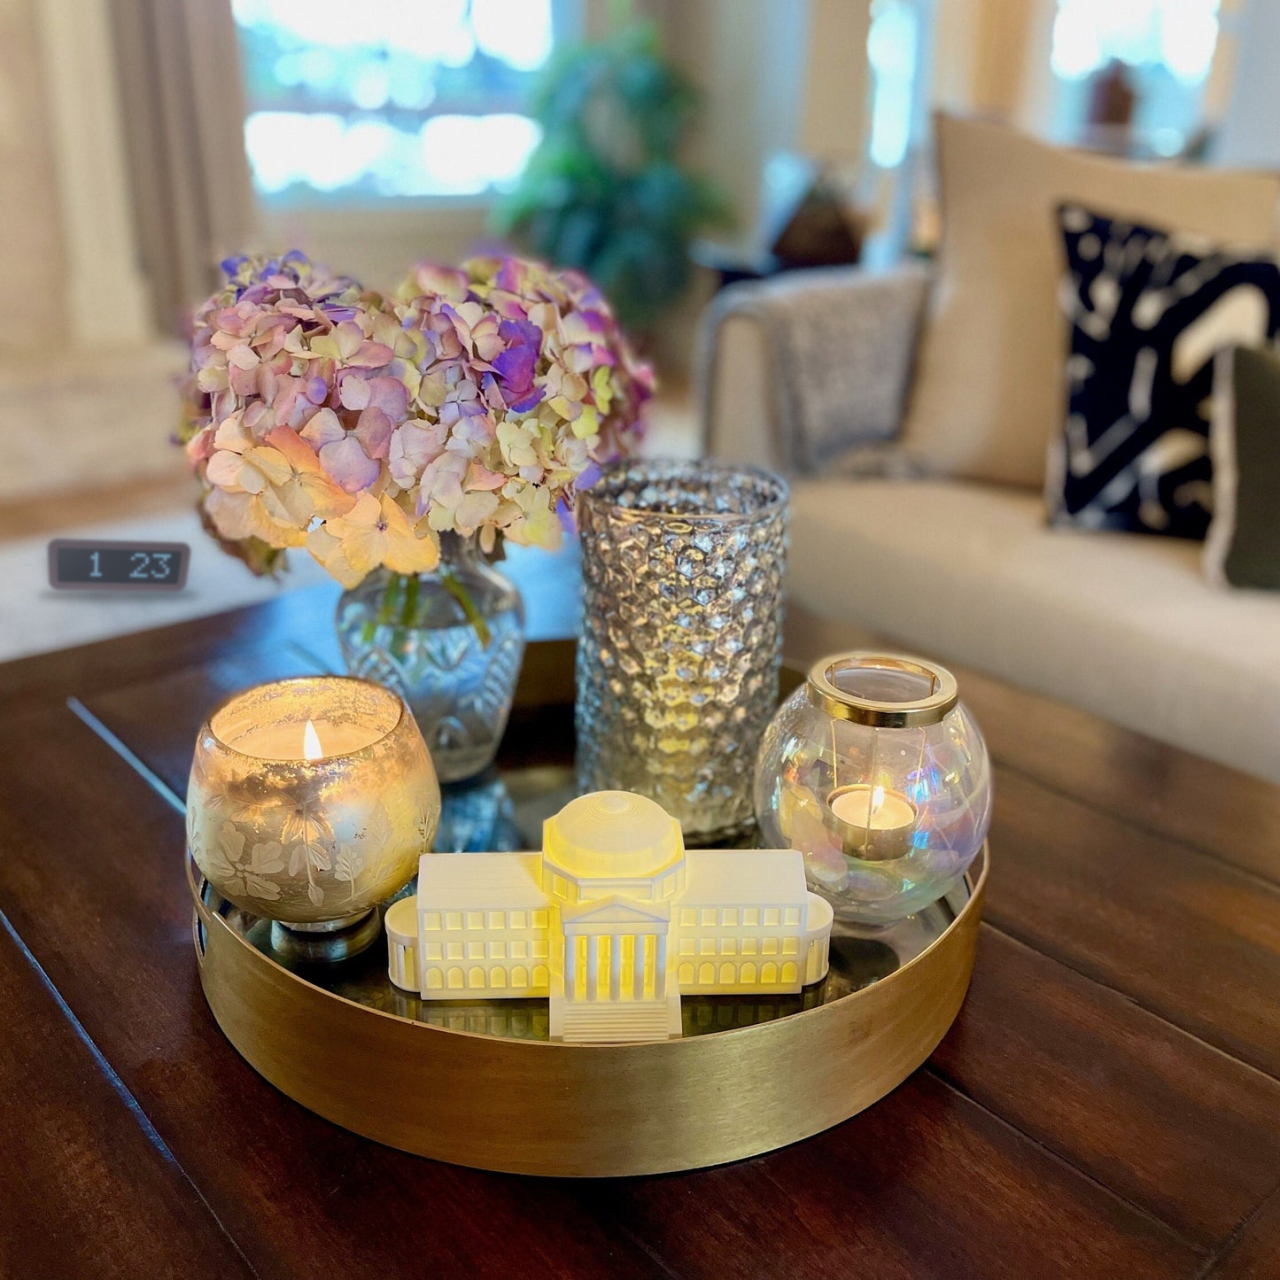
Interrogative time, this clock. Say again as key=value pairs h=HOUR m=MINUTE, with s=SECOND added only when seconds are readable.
h=1 m=23
